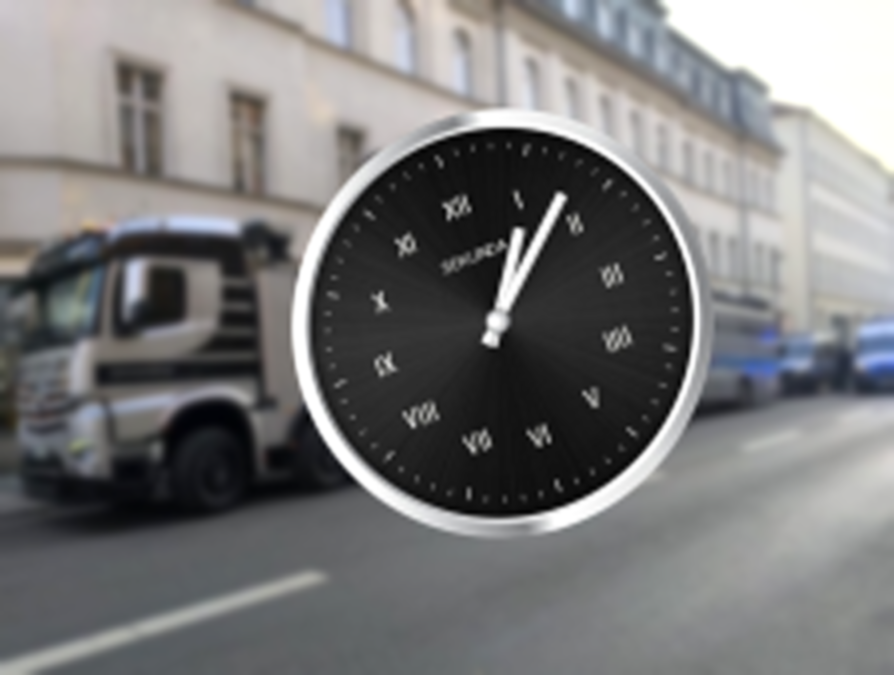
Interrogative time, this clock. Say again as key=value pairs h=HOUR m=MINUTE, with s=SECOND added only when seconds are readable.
h=1 m=8
